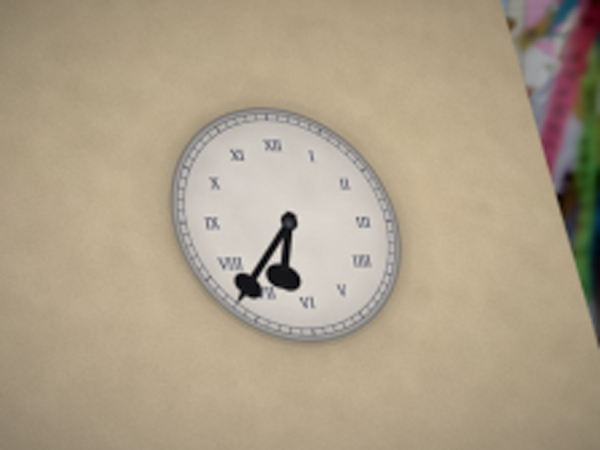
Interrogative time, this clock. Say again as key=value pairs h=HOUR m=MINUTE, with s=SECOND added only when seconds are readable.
h=6 m=37
